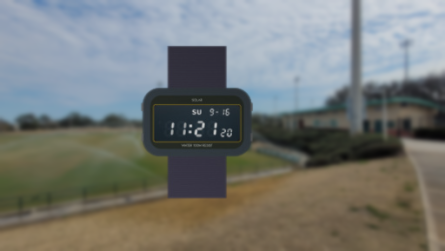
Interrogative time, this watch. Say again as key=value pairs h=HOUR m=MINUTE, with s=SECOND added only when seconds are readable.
h=11 m=21
